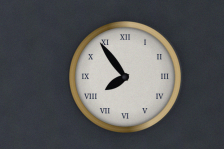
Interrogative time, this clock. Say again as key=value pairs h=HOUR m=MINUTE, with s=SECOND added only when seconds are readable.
h=7 m=54
